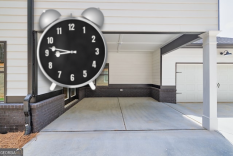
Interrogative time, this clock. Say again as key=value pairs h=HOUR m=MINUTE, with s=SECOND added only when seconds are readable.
h=8 m=47
